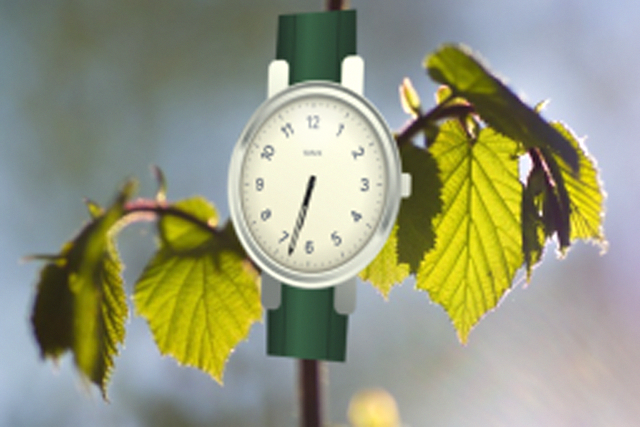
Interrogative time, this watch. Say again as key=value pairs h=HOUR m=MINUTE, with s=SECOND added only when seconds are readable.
h=6 m=33
